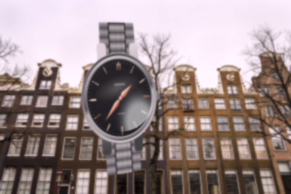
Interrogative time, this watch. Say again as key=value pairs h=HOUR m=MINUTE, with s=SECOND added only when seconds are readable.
h=1 m=37
